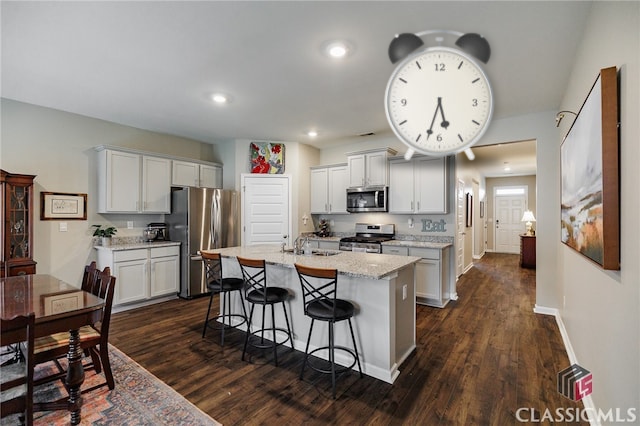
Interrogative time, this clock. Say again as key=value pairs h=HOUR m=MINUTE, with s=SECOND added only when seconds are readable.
h=5 m=33
